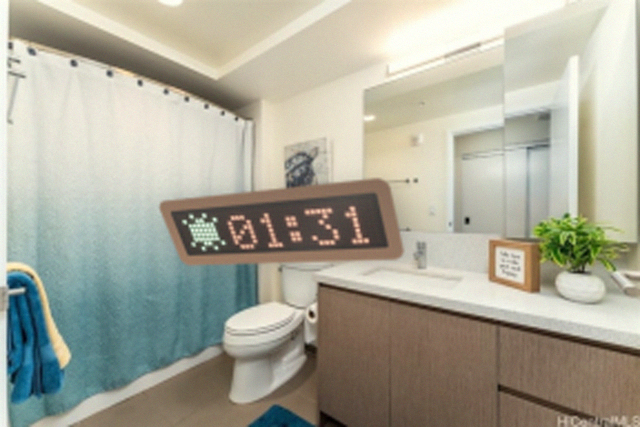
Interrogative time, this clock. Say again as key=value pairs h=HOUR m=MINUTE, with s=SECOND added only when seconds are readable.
h=1 m=31
